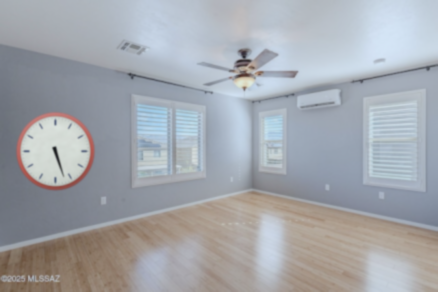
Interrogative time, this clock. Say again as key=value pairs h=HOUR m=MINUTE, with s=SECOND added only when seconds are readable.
h=5 m=27
